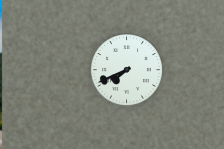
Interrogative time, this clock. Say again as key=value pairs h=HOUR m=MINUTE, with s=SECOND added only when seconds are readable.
h=7 m=41
